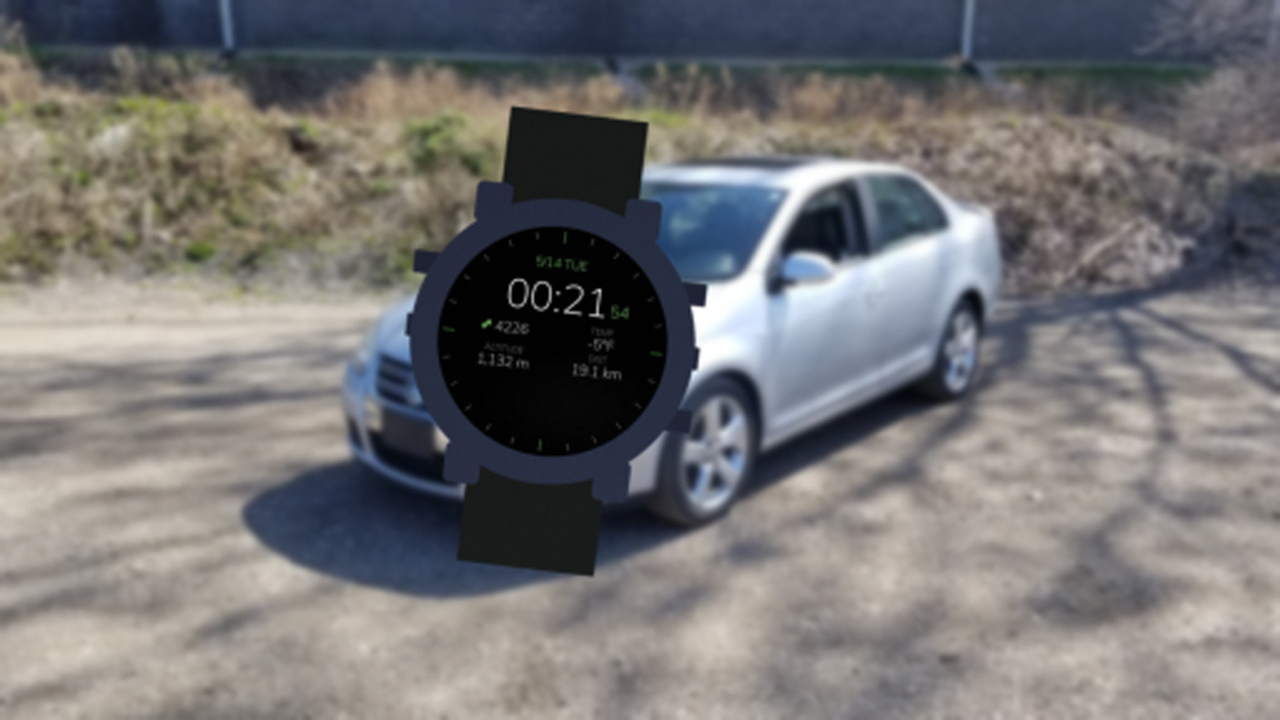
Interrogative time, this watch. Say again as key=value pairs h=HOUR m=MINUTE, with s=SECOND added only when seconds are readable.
h=0 m=21
